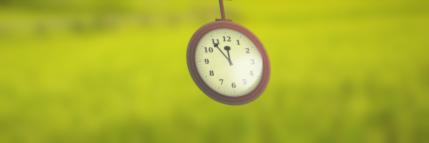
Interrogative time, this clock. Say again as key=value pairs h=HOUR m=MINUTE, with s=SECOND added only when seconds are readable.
h=11 m=54
